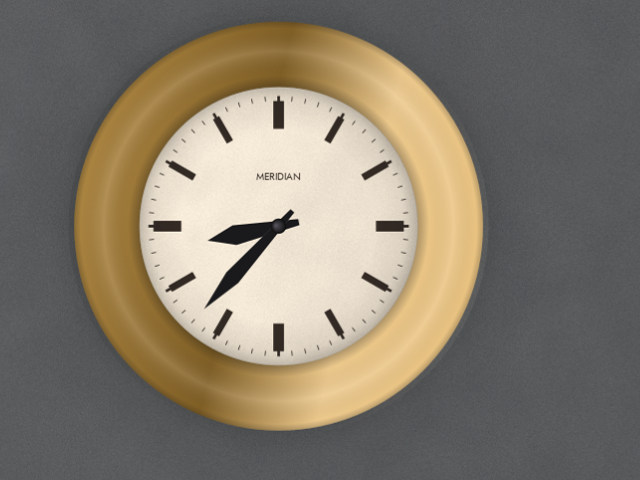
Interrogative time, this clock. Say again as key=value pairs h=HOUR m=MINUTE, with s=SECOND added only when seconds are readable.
h=8 m=37
